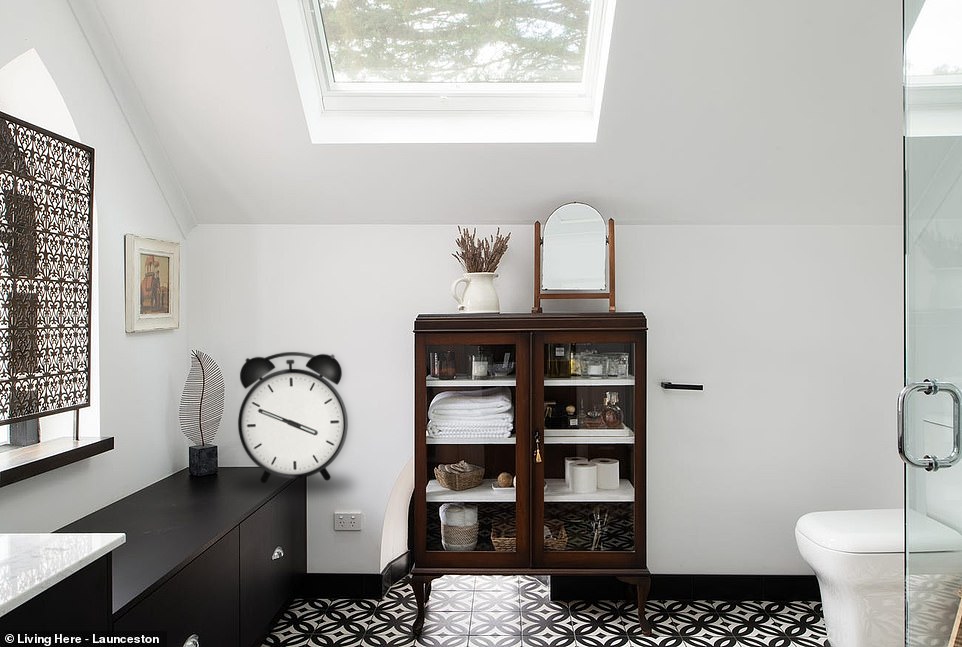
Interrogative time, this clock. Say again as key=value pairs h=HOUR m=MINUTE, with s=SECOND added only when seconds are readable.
h=3 m=49
